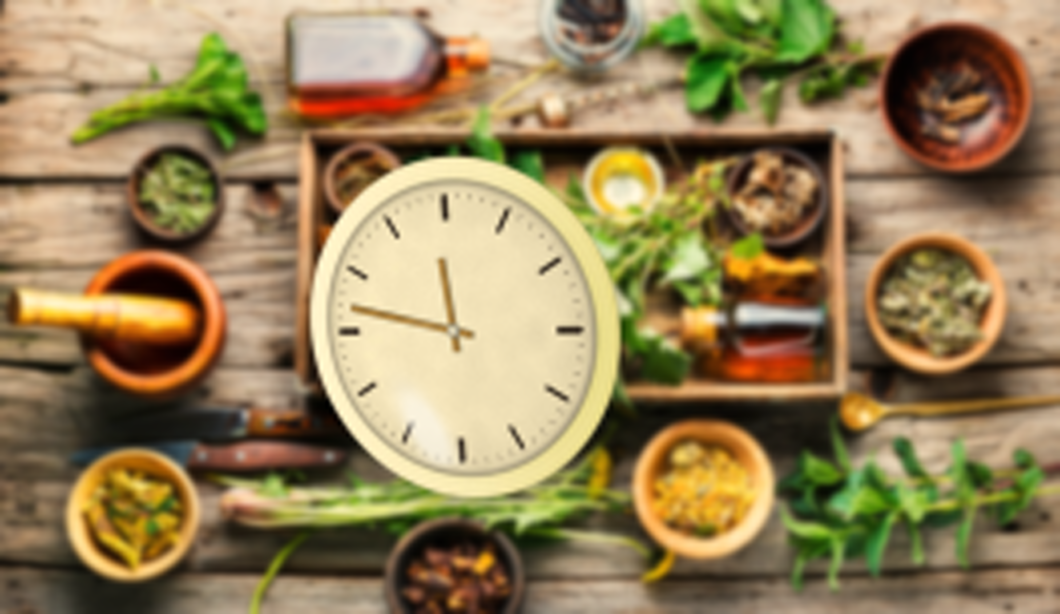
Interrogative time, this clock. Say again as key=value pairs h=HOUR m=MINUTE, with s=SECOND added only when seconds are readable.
h=11 m=47
